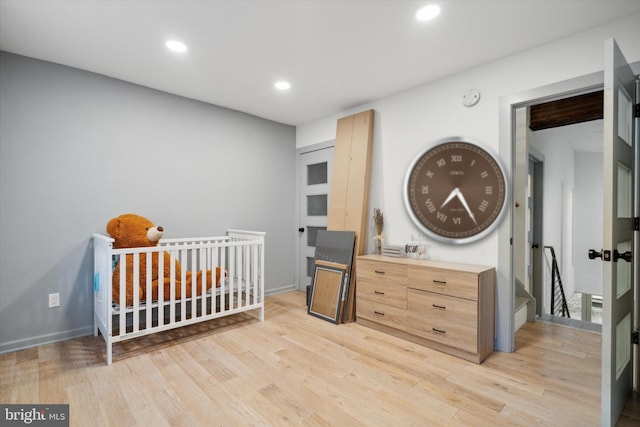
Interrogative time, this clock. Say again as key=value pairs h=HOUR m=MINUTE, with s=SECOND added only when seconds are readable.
h=7 m=25
